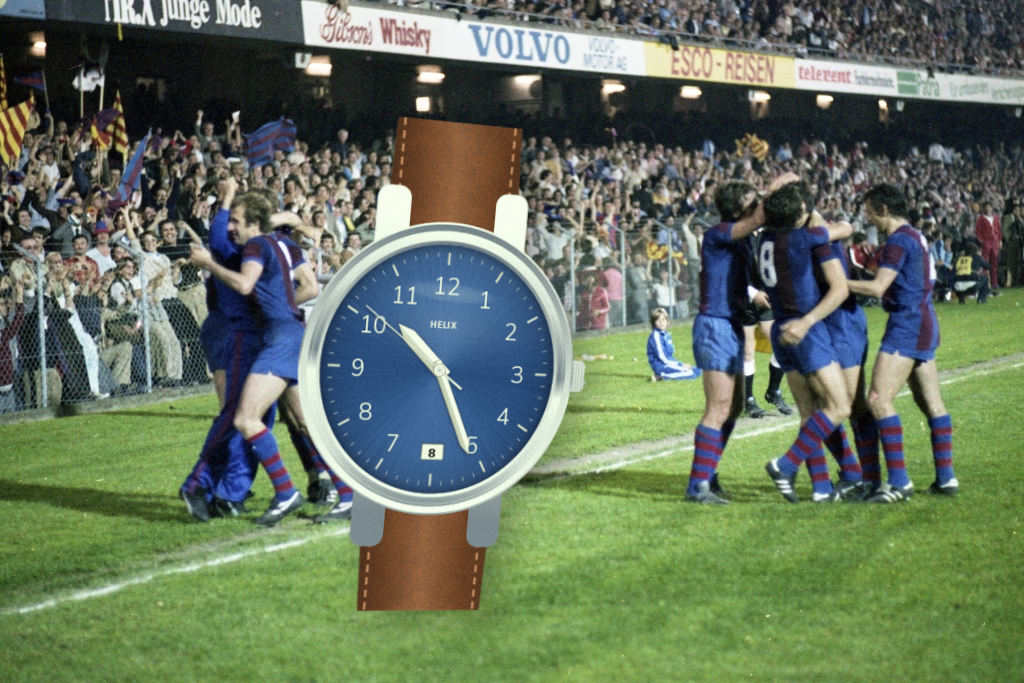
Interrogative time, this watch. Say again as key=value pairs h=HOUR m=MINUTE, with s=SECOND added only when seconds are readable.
h=10 m=25 s=51
